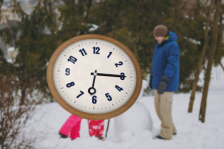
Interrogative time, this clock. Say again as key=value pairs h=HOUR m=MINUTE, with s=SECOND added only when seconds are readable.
h=6 m=15
